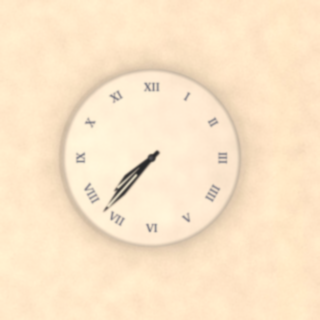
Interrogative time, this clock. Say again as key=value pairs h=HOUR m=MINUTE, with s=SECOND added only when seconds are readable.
h=7 m=37
